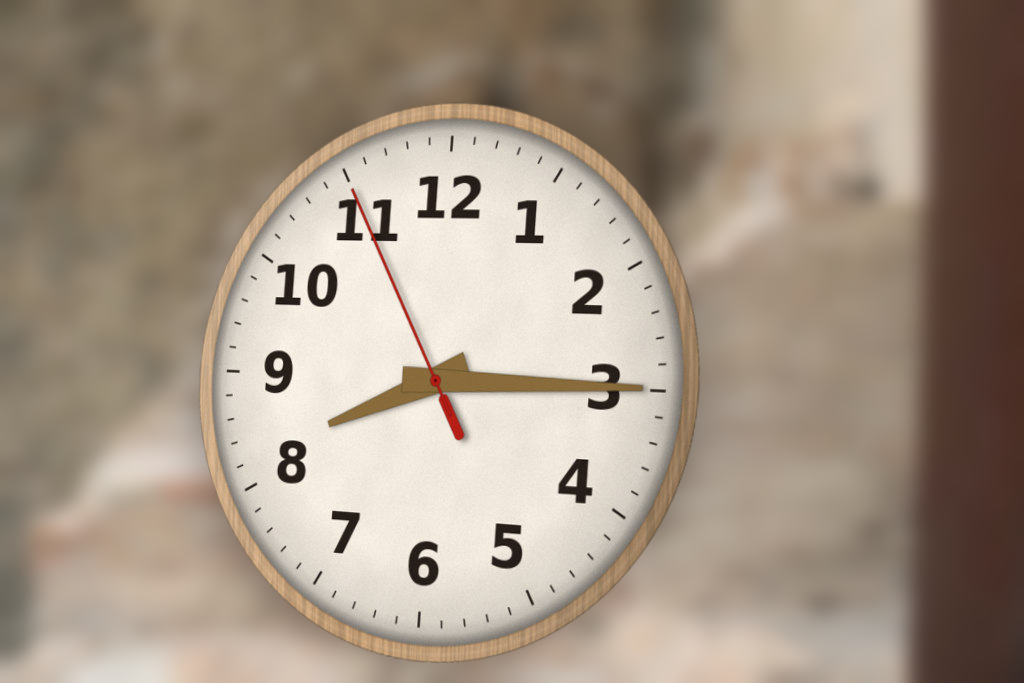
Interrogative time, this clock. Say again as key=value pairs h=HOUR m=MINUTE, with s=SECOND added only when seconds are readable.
h=8 m=14 s=55
